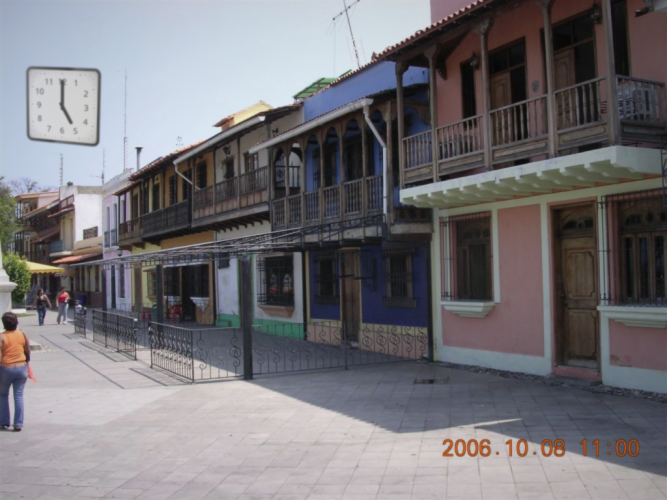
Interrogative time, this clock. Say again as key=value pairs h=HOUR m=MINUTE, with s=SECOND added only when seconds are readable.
h=5 m=0
